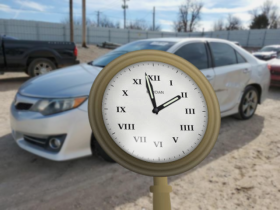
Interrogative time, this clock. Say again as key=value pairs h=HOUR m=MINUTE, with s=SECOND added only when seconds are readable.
h=1 m=58
